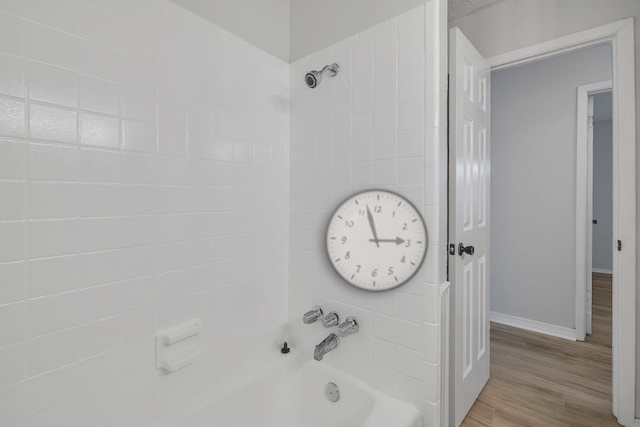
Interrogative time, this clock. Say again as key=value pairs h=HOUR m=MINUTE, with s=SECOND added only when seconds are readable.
h=2 m=57
